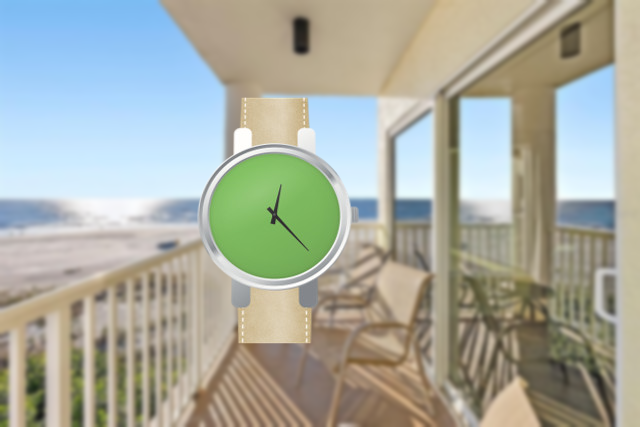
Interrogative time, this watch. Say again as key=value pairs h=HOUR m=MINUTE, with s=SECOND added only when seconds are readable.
h=12 m=23
